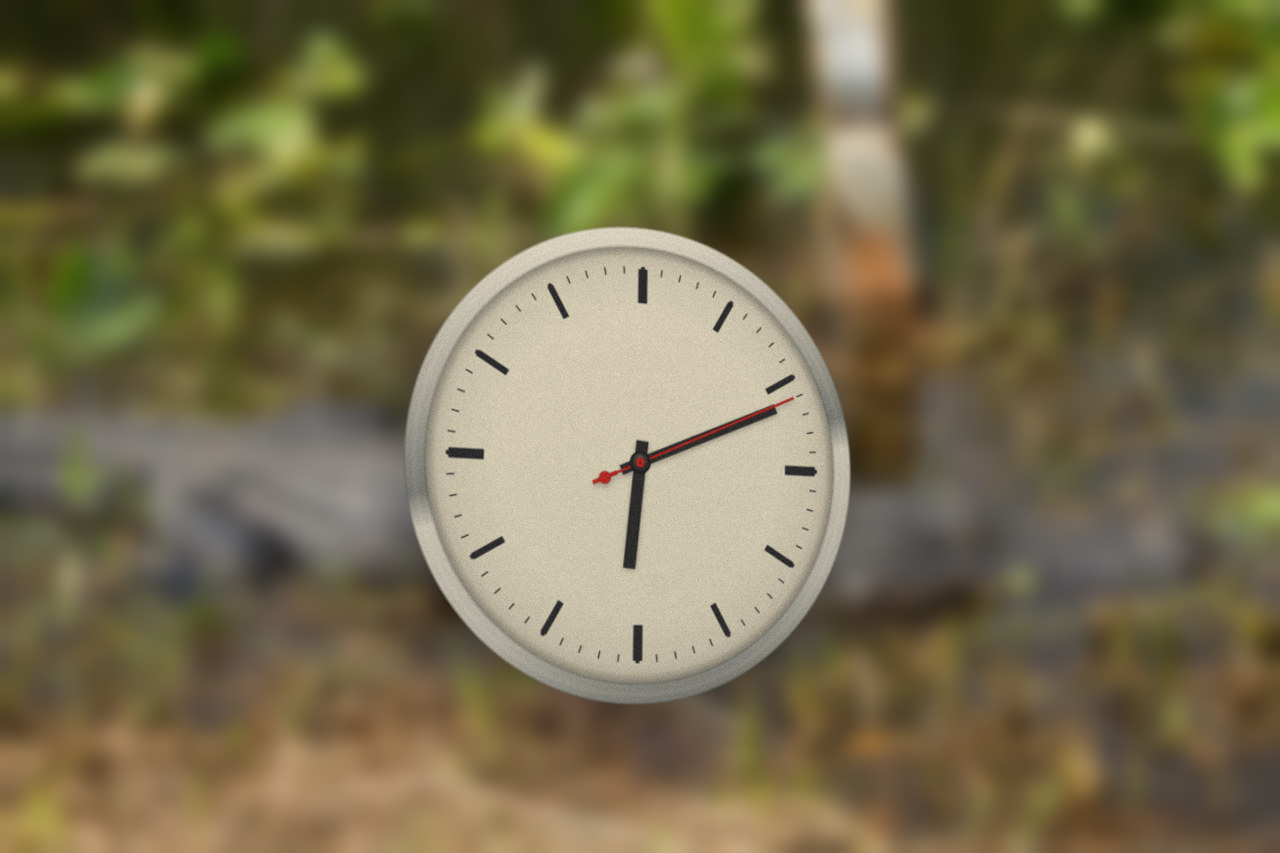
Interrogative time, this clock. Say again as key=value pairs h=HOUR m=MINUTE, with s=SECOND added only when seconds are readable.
h=6 m=11 s=11
